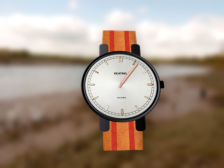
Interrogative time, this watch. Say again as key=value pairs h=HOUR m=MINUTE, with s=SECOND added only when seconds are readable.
h=1 m=6
